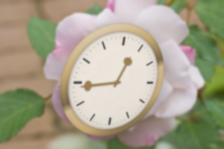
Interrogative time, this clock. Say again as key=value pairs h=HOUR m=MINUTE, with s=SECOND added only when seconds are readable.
h=12 m=44
